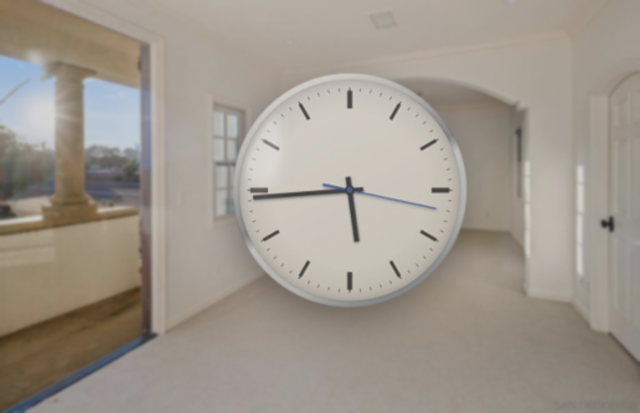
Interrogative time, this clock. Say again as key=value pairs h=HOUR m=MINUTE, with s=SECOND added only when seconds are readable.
h=5 m=44 s=17
